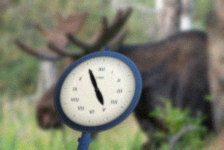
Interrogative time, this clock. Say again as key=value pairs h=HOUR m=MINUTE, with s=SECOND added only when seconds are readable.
h=4 m=55
